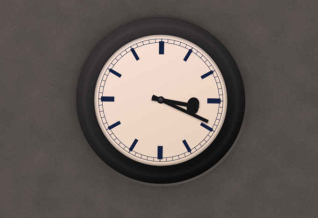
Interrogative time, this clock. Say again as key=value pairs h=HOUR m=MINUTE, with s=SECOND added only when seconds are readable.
h=3 m=19
